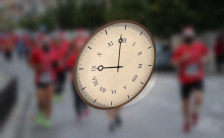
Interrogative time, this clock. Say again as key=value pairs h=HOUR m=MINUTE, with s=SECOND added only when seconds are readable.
h=8 m=59
